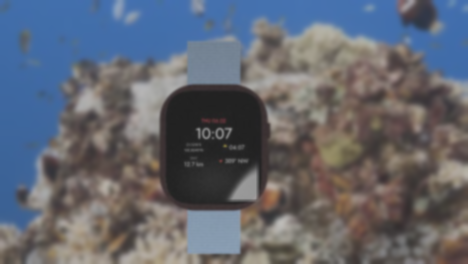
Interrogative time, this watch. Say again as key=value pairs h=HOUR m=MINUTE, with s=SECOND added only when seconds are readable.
h=10 m=7
